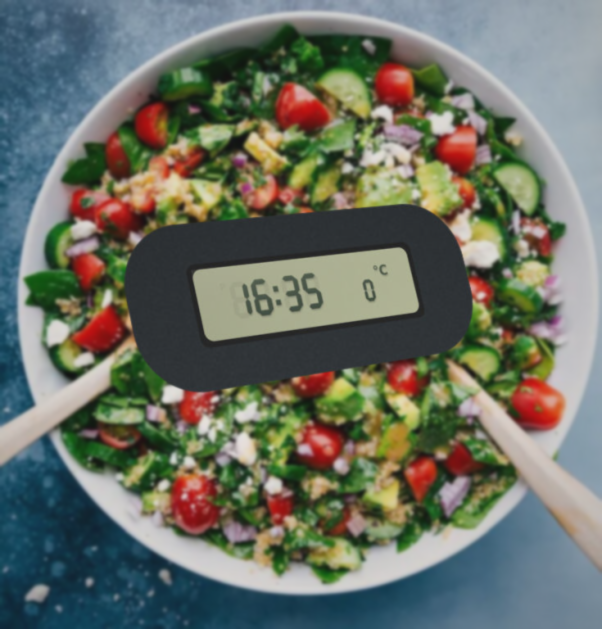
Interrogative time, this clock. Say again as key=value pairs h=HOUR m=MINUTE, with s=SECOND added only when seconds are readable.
h=16 m=35
